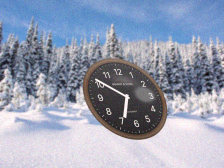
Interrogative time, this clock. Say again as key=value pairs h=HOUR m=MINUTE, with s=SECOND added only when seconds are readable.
h=6 m=51
